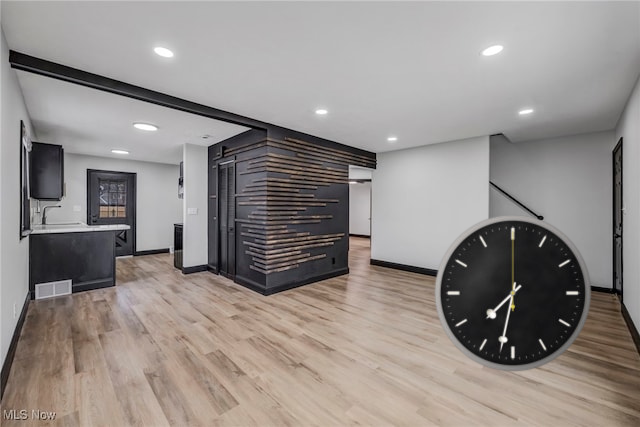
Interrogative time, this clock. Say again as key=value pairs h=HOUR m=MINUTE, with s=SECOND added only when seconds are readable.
h=7 m=32 s=0
